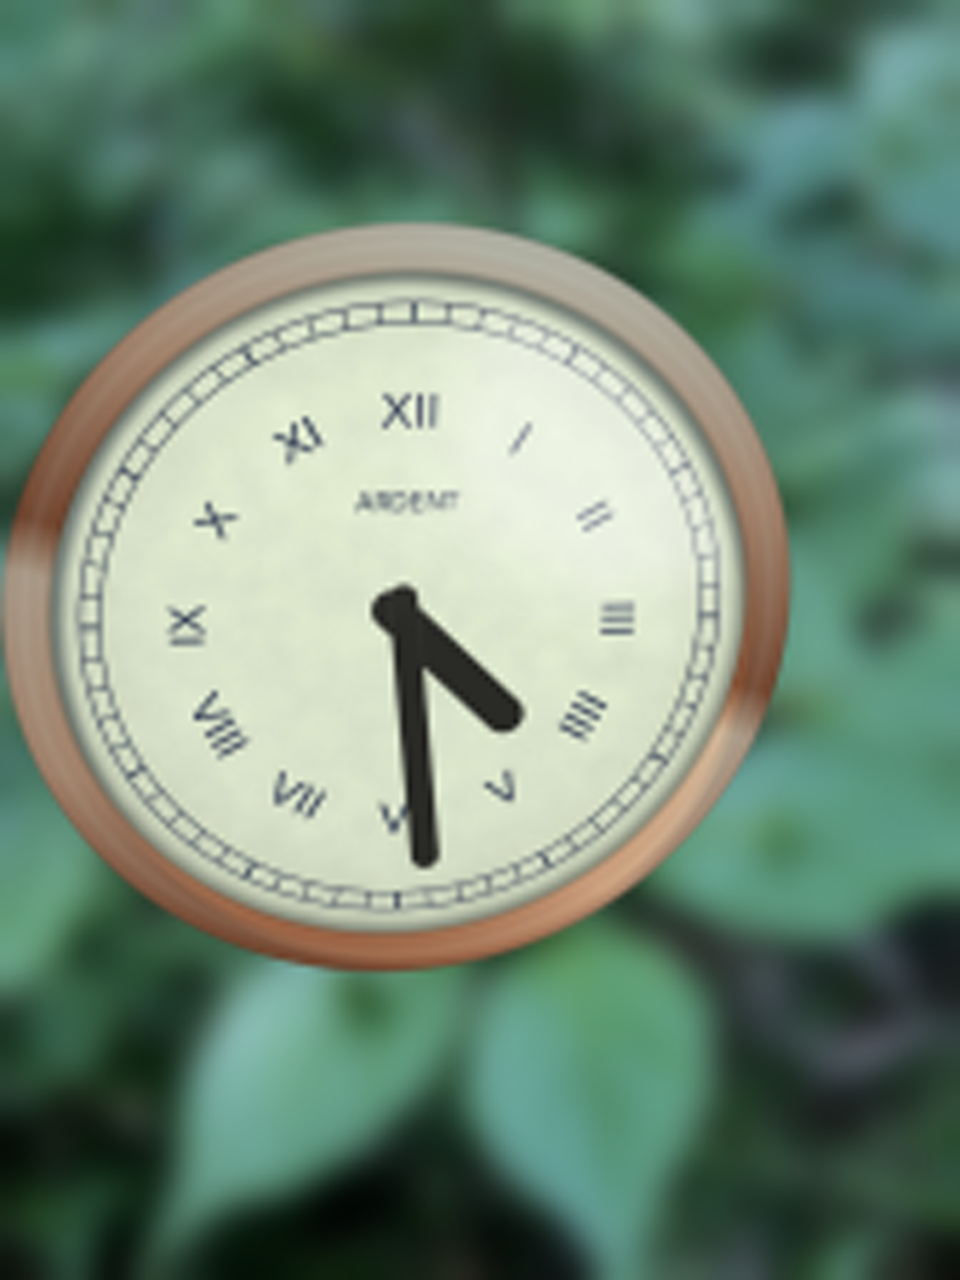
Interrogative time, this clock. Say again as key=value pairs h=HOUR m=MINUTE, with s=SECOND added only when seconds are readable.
h=4 m=29
